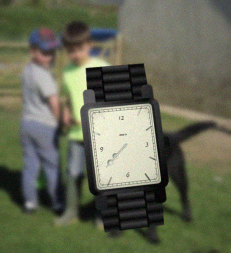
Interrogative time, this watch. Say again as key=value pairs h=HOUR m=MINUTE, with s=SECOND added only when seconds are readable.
h=7 m=38
